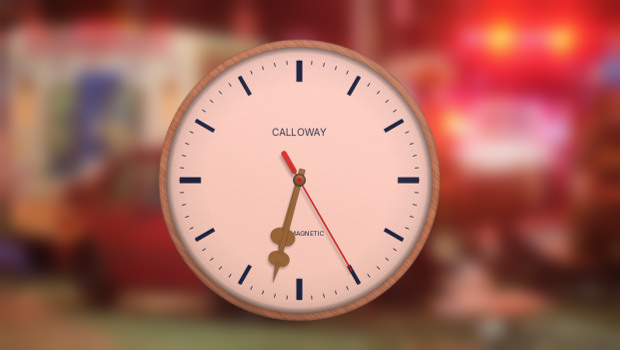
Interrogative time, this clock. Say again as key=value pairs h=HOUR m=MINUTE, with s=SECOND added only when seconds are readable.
h=6 m=32 s=25
